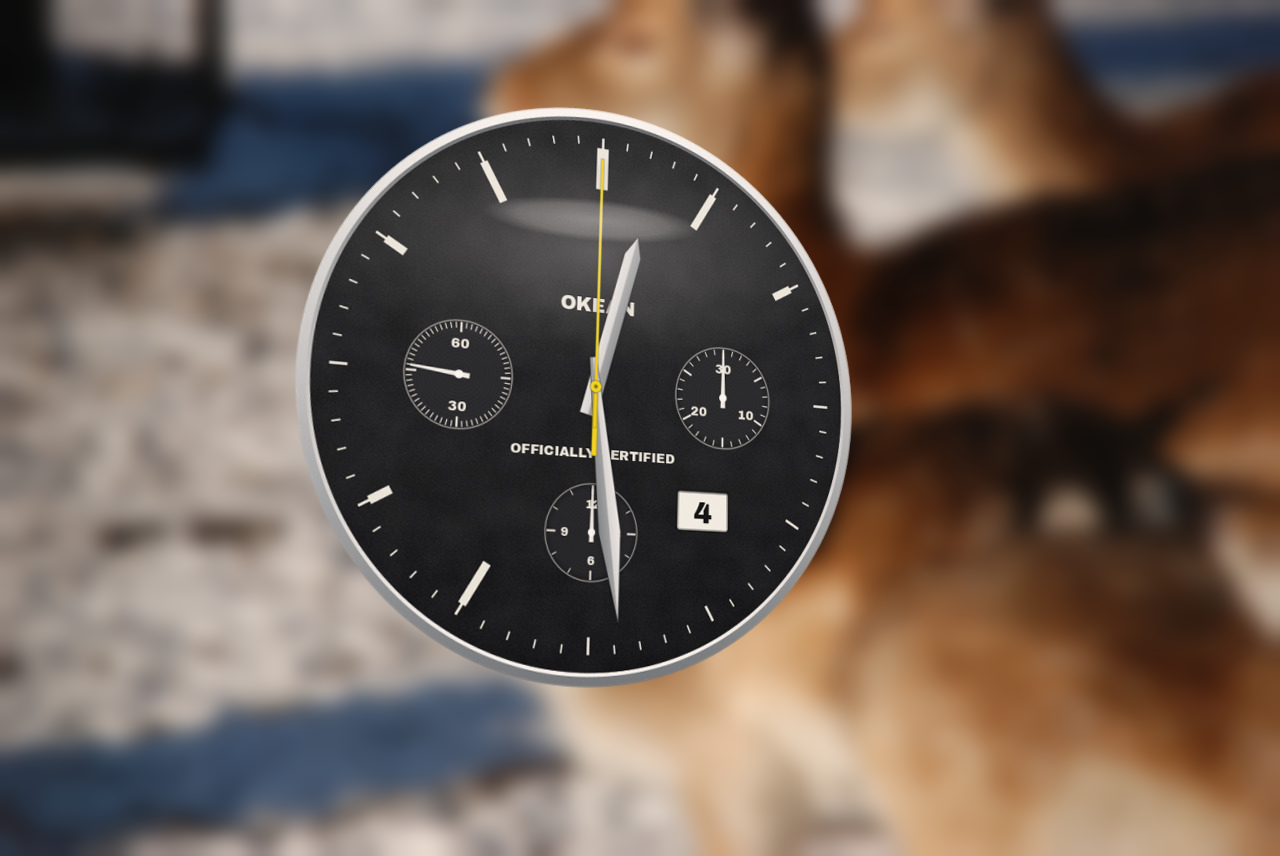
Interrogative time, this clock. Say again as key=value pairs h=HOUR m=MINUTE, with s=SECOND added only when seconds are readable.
h=12 m=28 s=46
